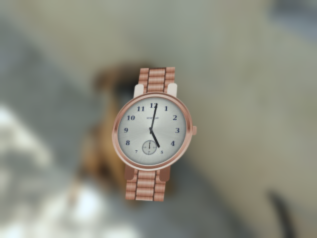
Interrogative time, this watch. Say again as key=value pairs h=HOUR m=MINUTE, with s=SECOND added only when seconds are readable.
h=5 m=1
